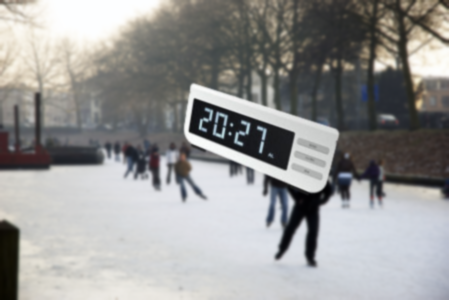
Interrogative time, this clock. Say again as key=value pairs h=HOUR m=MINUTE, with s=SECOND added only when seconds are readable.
h=20 m=27
